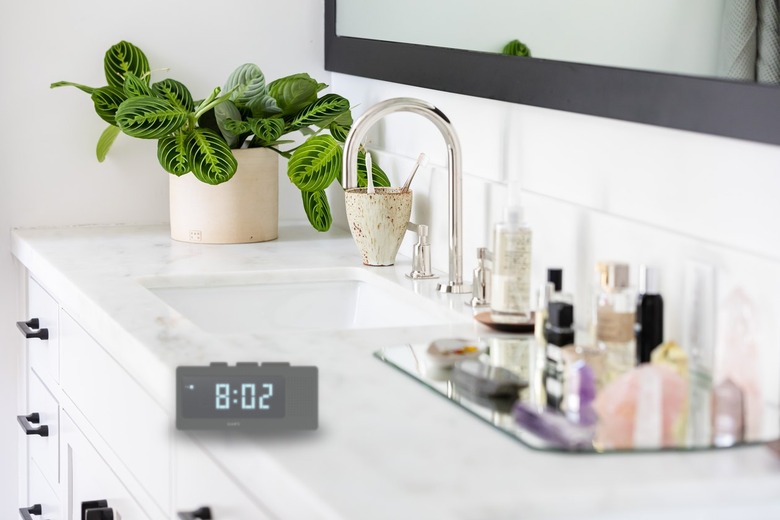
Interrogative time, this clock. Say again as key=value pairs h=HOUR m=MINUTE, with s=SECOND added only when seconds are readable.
h=8 m=2
